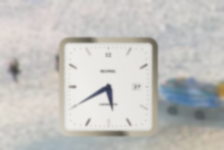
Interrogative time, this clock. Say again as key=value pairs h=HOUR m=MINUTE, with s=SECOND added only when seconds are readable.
h=5 m=40
